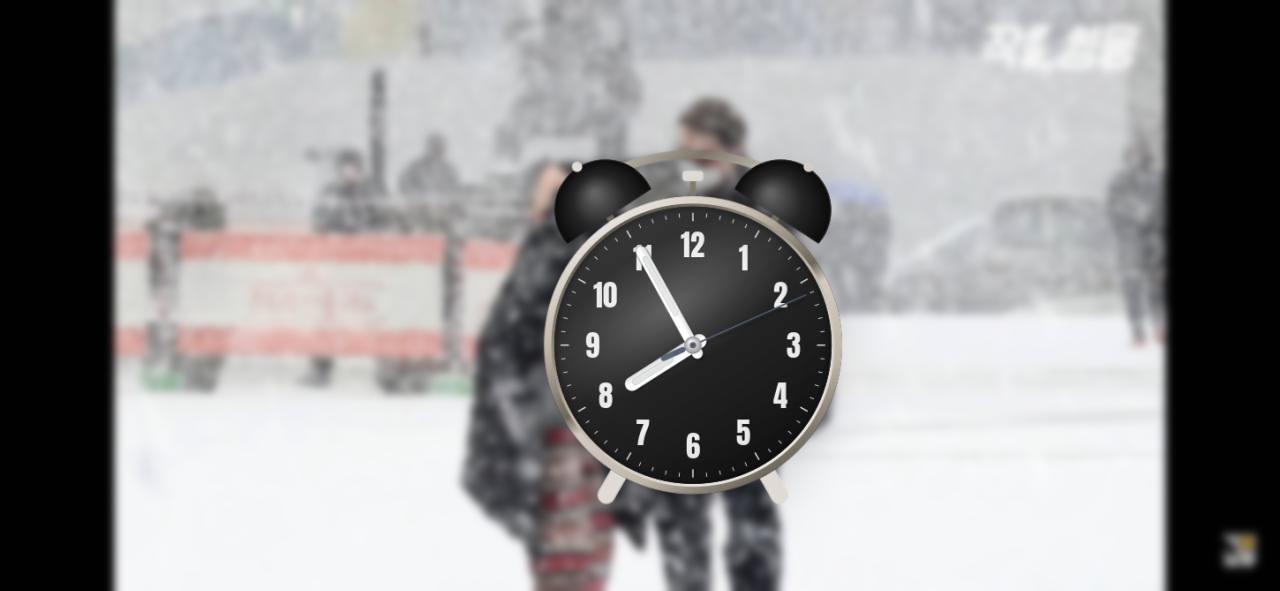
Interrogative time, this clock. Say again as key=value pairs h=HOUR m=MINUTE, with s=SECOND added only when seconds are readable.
h=7 m=55 s=11
